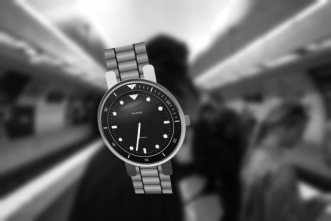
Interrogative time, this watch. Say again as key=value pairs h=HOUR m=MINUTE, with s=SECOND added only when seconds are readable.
h=6 m=33
